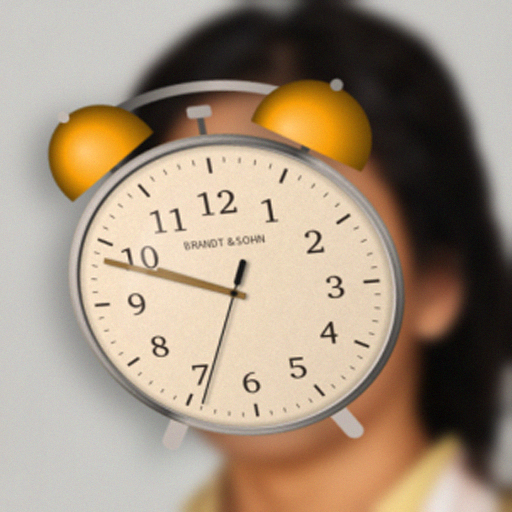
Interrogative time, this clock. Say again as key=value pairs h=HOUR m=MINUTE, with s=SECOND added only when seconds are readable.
h=9 m=48 s=34
